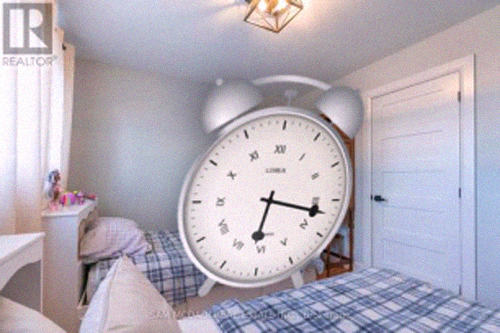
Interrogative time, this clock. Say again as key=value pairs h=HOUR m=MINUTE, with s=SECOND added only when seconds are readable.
h=6 m=17
